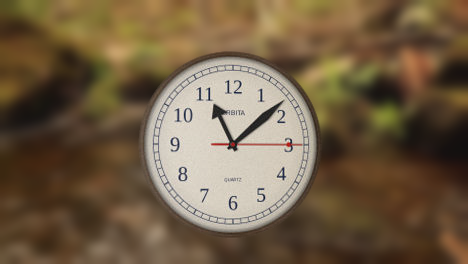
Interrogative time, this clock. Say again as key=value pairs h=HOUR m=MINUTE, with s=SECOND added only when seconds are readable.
h=11 m=8 s=15
